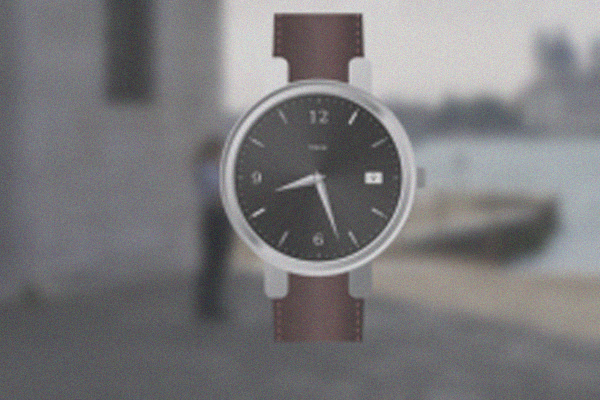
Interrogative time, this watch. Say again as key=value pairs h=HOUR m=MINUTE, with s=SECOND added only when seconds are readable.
h=8 m=27
